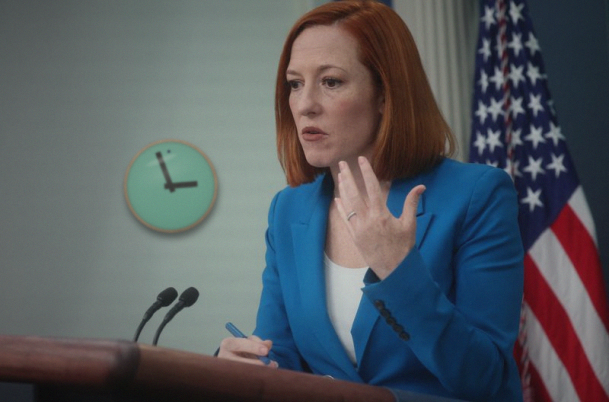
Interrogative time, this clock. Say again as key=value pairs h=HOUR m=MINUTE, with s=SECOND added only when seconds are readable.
h=2 m=57
